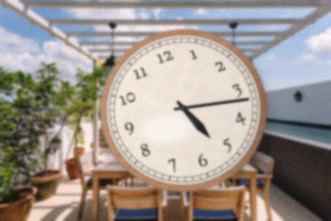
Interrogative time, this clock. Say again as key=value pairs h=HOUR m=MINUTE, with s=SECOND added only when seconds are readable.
h=5 m=17
